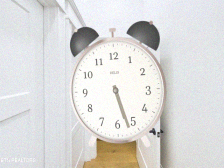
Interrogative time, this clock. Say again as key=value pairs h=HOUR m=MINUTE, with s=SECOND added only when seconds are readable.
h=5 m=27
